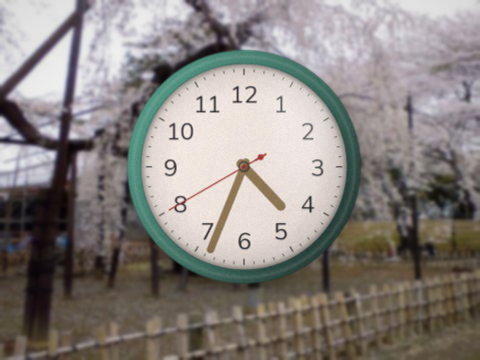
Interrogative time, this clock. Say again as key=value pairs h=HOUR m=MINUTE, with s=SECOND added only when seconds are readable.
h=4 m=33 s=40
